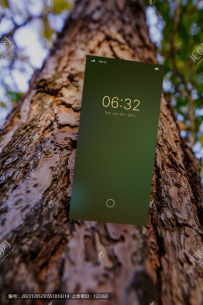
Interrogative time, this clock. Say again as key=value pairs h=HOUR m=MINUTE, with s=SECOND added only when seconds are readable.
h=6 m=32
